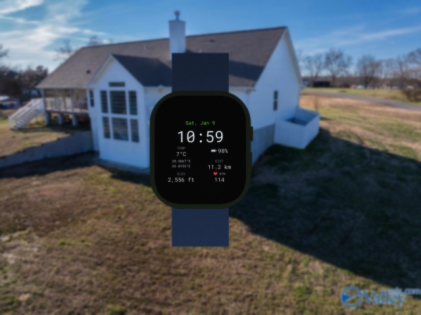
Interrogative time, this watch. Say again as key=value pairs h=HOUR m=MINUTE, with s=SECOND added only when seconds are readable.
h=10 m=59
